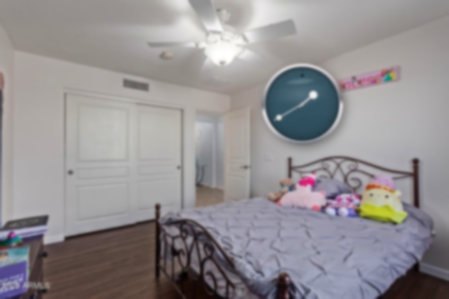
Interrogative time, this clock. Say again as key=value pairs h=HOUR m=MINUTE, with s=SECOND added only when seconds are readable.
h=1 m=40
